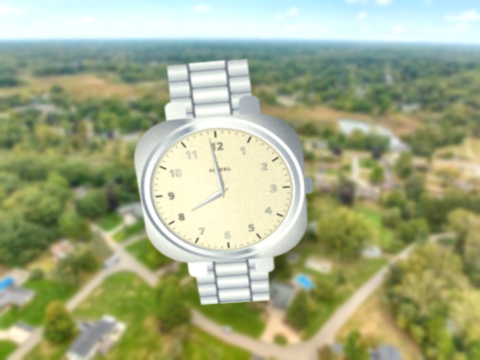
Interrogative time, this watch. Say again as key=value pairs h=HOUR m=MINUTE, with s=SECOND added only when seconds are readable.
h=7 m=59
